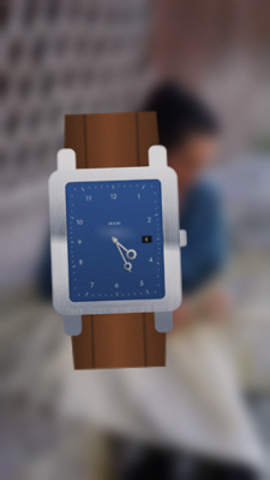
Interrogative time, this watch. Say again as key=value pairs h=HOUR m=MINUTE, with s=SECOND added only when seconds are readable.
h=4 m=26
